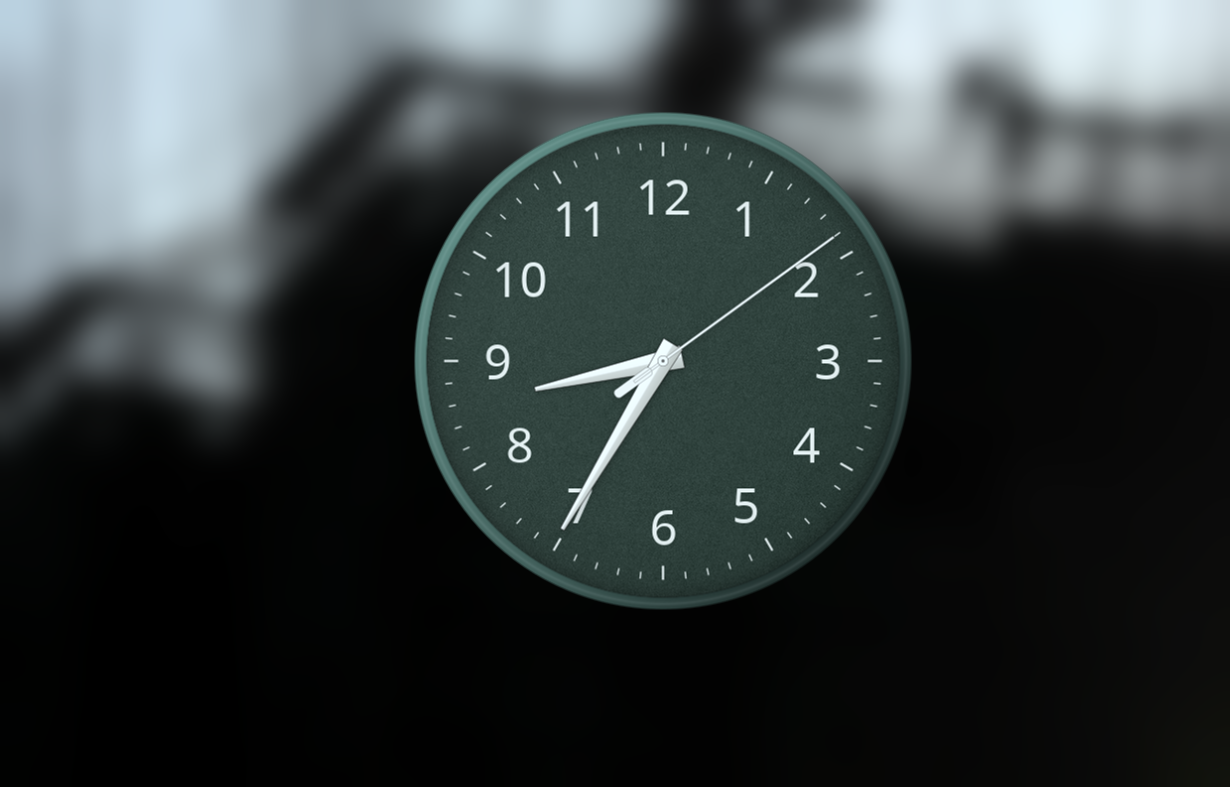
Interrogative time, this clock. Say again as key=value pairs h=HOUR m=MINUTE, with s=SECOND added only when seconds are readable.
h=8 m=35 s=9
